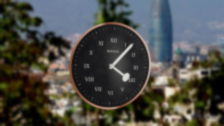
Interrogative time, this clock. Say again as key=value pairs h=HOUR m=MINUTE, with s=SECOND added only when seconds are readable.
h=4 m=7
